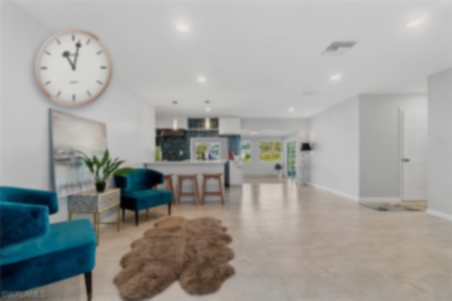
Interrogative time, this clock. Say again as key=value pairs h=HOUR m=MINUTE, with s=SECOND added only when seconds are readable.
h=11 m=2
